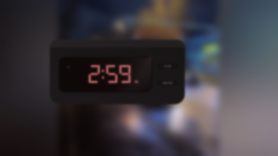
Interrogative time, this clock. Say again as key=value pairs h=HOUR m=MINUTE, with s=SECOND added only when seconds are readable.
h=2 m=59
